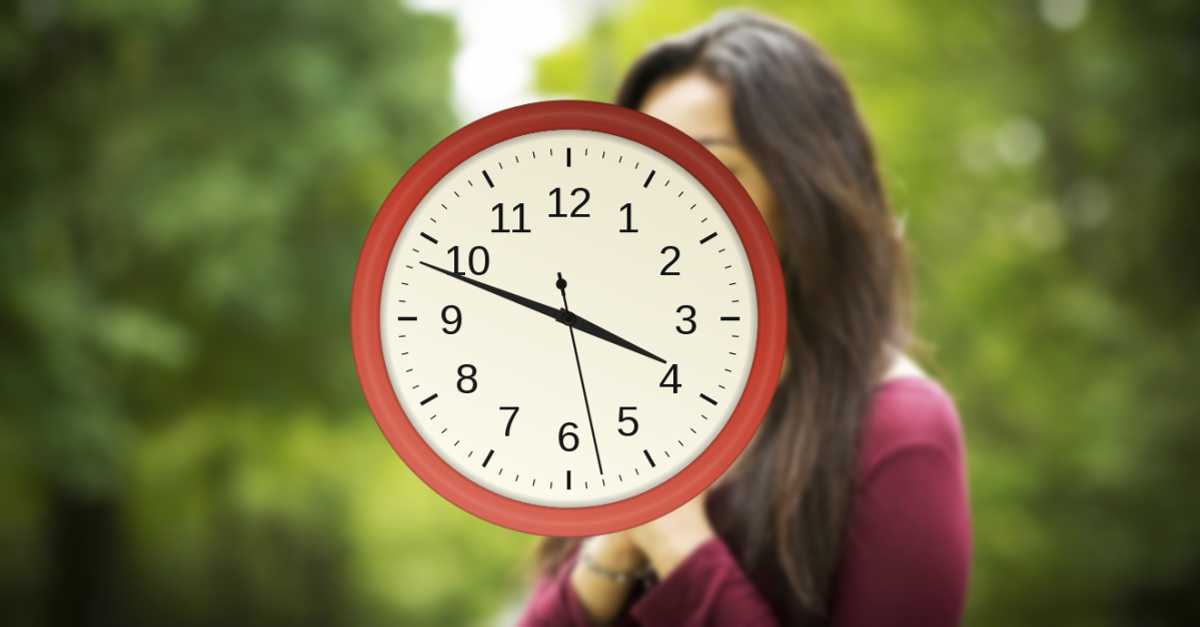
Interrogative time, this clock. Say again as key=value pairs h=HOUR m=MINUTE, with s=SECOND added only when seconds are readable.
h=3 m=48 s=28
